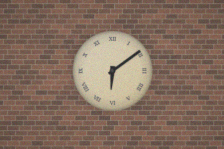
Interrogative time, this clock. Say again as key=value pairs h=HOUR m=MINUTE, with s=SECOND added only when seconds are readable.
h=6 m=9
